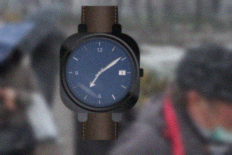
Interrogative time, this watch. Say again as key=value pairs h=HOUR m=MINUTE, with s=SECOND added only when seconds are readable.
h=7 m=9
